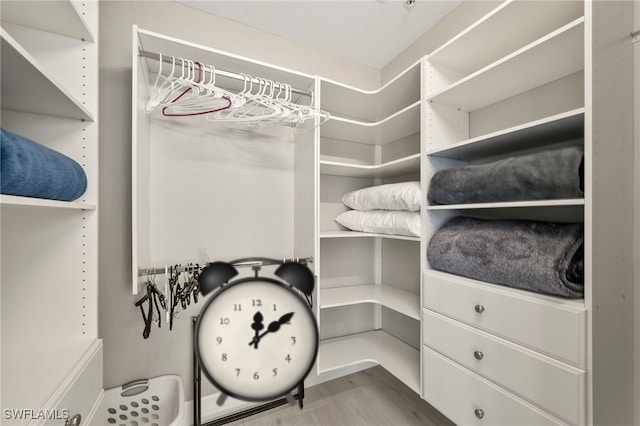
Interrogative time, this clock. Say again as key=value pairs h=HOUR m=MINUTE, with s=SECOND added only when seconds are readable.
h=12 m=9
